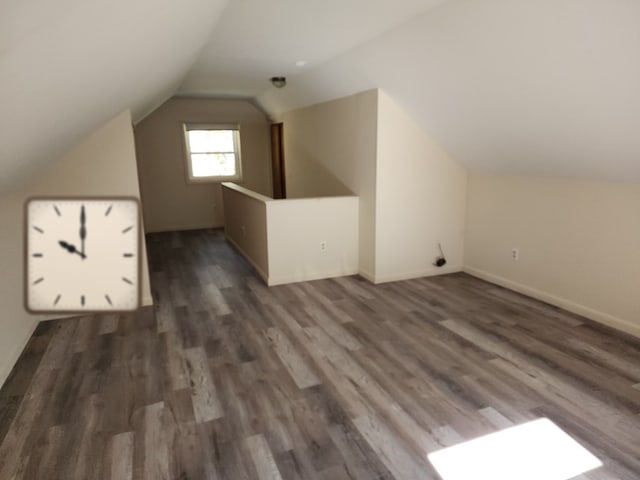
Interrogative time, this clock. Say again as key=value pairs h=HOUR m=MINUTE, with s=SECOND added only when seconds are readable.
h=10 m=0
